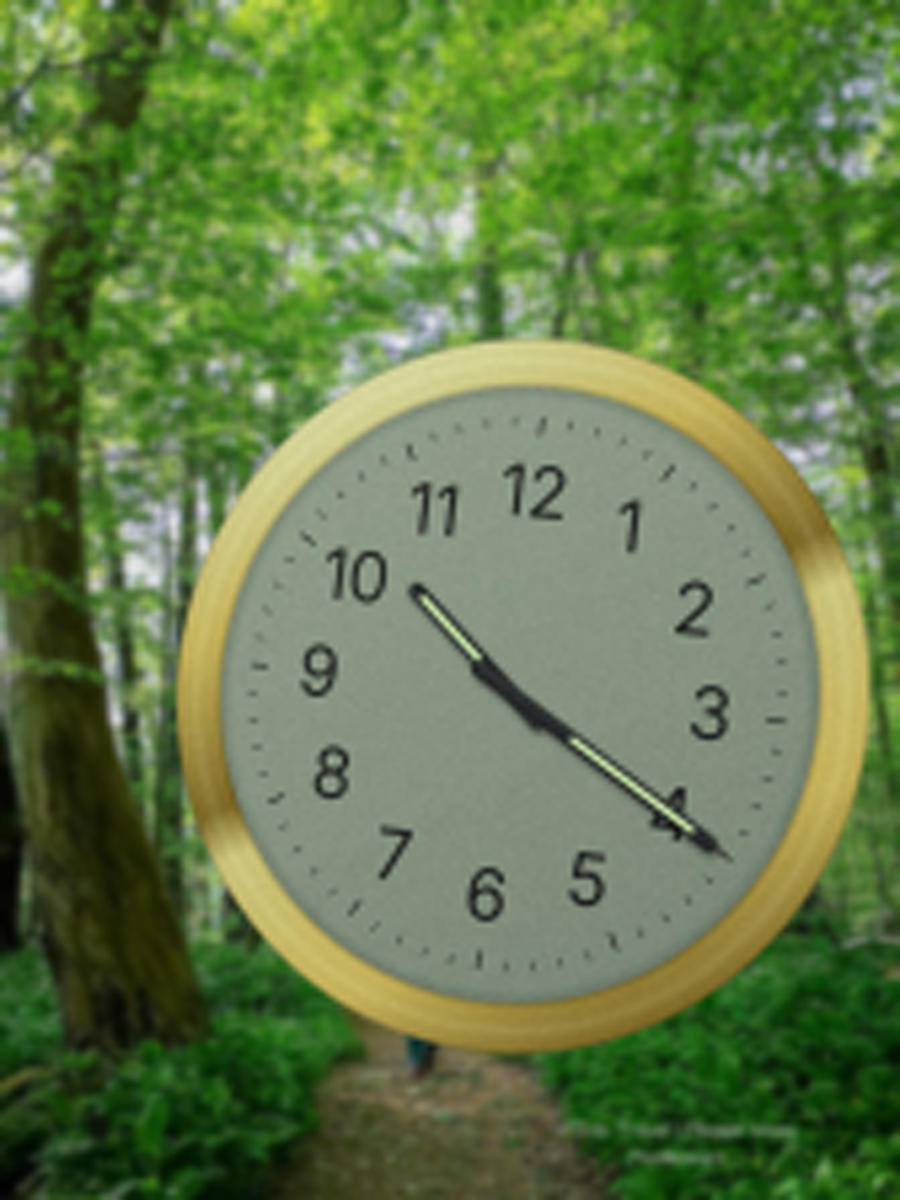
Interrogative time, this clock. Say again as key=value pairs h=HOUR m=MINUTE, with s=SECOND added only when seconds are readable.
h=10 m=20
